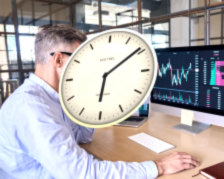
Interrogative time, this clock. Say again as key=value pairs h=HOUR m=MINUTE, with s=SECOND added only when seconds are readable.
h=6 m=9
